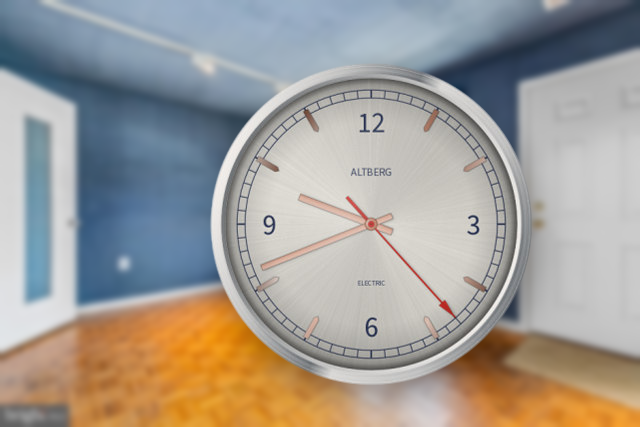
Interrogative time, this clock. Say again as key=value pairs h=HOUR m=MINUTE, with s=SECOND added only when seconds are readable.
h=9 m=41 s=23
